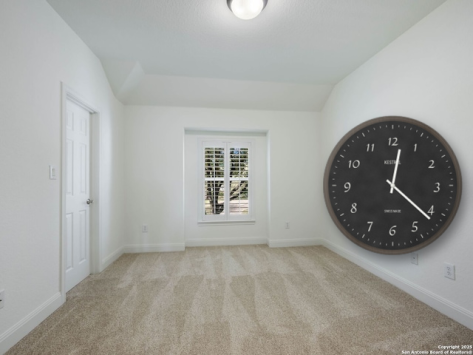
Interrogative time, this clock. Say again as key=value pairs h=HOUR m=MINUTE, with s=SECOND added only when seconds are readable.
h=12 m=22
